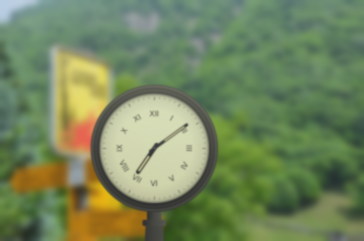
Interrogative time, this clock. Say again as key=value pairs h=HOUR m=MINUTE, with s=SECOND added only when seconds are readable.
h=7 m=9
